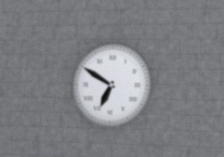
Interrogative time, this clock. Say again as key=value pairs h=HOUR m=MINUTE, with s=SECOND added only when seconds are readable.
h=6 m=50
